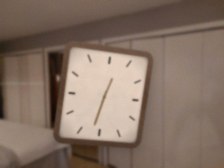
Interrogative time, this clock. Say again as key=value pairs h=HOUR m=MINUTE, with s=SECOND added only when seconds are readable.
h=12 m=32
